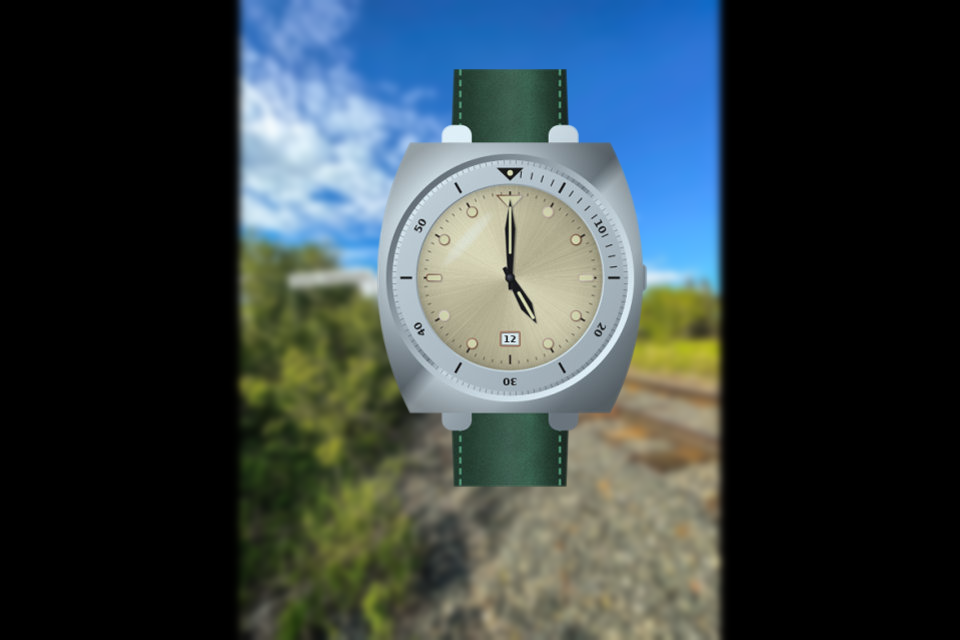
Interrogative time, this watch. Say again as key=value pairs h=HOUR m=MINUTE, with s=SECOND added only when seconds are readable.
h=5 m=0
